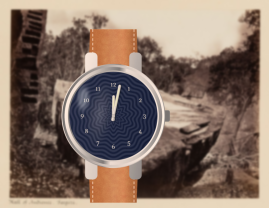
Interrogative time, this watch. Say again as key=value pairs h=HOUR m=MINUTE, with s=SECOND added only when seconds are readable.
h=12 m=2
